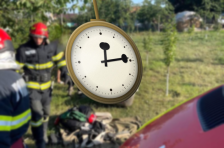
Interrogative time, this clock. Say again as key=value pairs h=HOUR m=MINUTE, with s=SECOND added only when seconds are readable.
h=12 m=14
